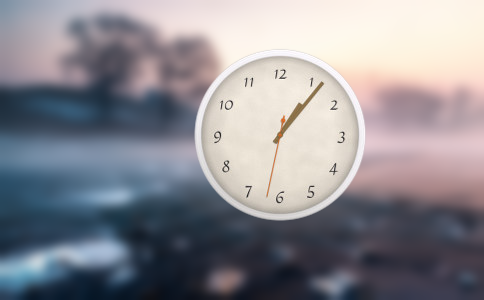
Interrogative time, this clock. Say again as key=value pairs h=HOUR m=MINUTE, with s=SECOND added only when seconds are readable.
h=1 m=6 s=32
